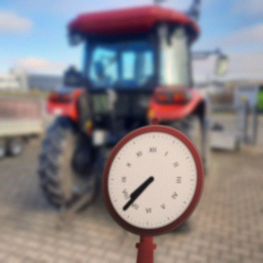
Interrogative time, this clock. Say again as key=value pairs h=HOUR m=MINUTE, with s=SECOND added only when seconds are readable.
h=7 m=37
